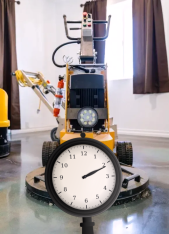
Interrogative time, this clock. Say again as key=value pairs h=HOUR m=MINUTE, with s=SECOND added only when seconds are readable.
h=2 m=11
